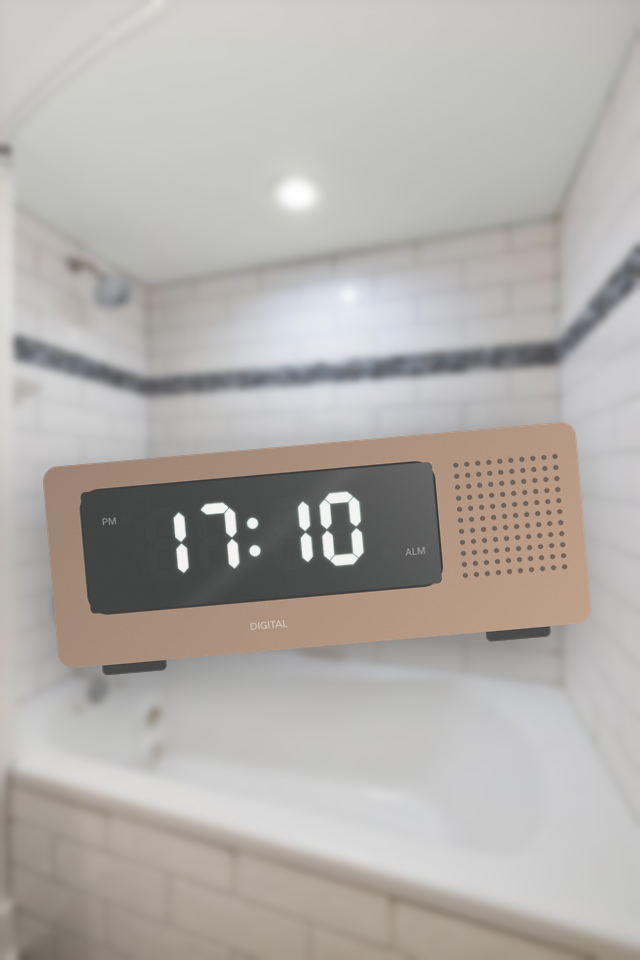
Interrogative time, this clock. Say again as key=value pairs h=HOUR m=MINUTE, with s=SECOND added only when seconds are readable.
h=17 m=10
